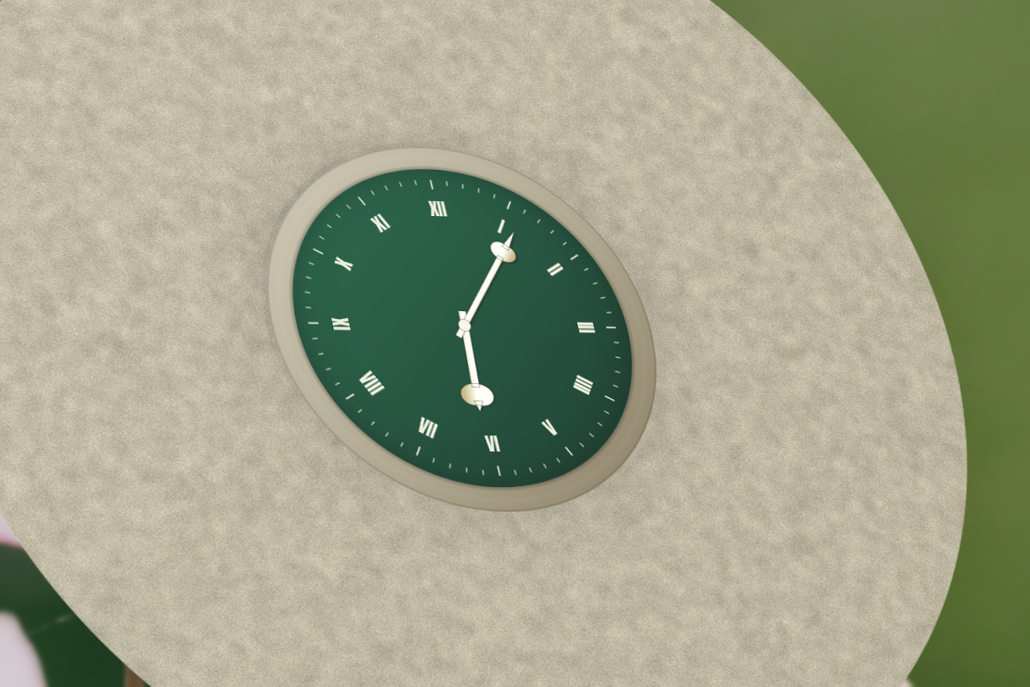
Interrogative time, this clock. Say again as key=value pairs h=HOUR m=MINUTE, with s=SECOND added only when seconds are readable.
h=6 m=6
